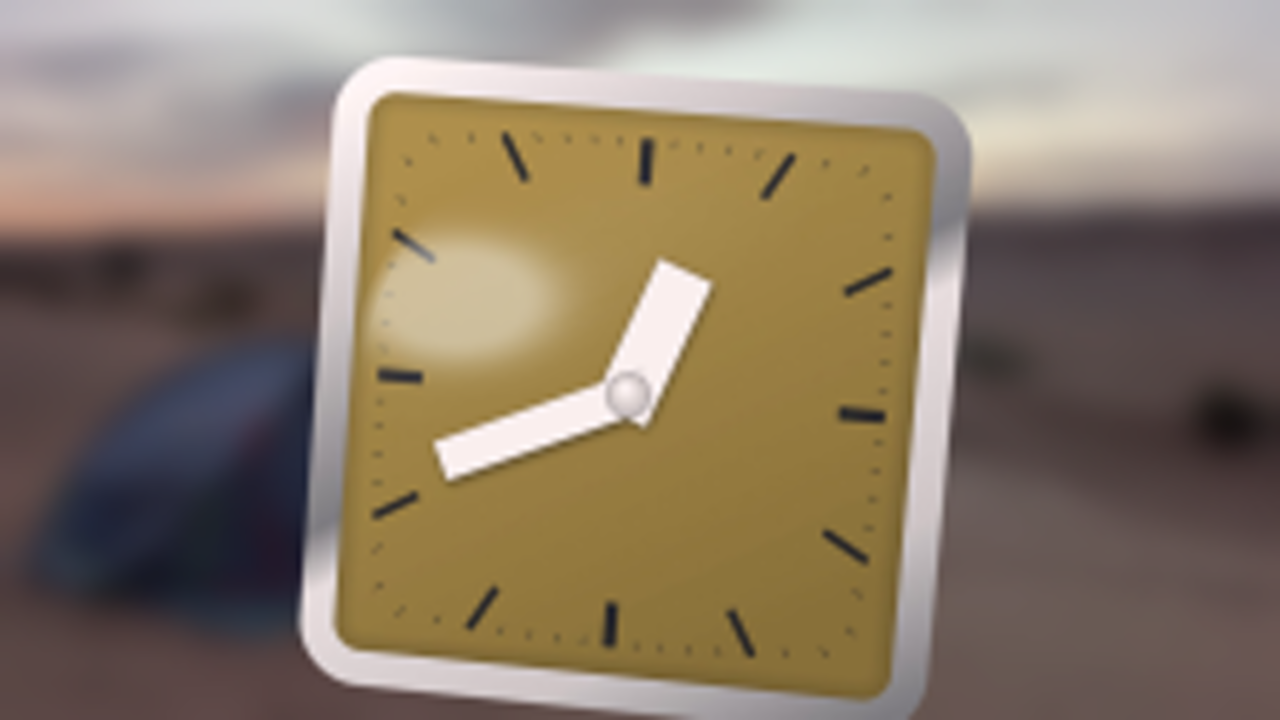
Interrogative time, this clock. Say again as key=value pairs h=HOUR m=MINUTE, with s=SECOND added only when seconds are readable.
h=12 m=41
